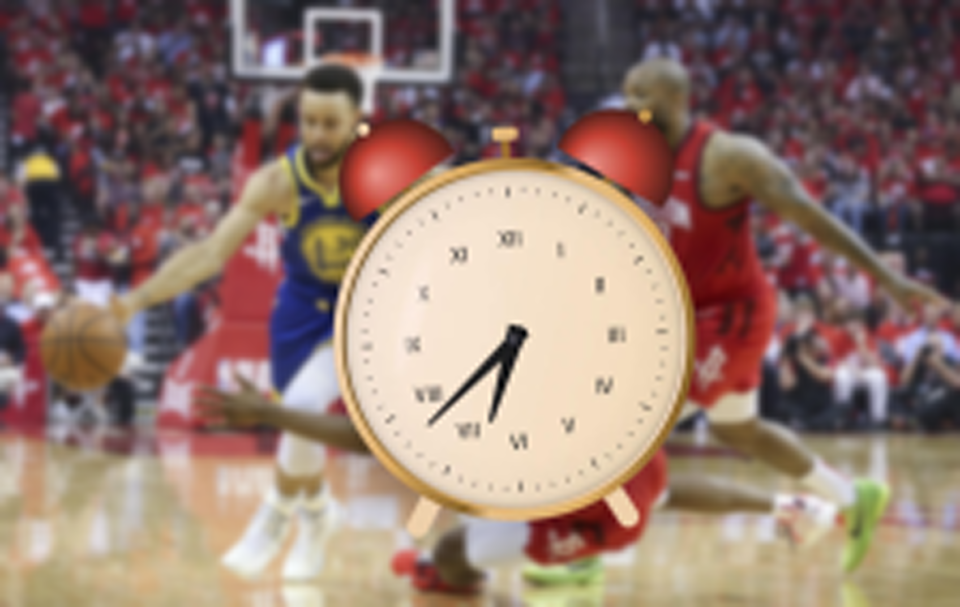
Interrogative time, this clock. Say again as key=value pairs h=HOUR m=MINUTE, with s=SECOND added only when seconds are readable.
h=6 m=38
